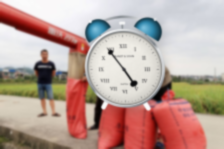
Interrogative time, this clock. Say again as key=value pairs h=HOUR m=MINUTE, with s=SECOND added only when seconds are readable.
h=4 m=54
